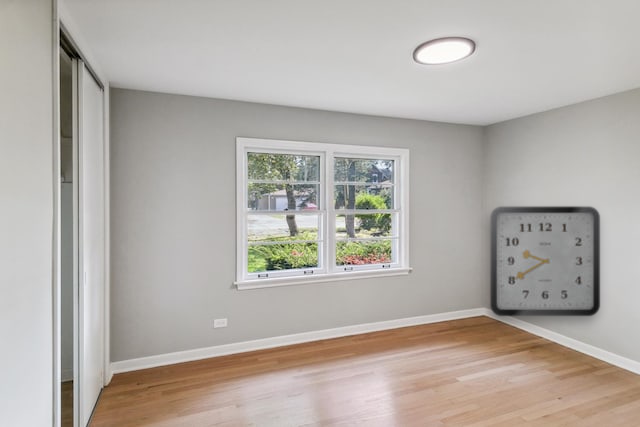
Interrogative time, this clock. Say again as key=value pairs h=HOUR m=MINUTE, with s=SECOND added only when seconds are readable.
h=9 m=40
